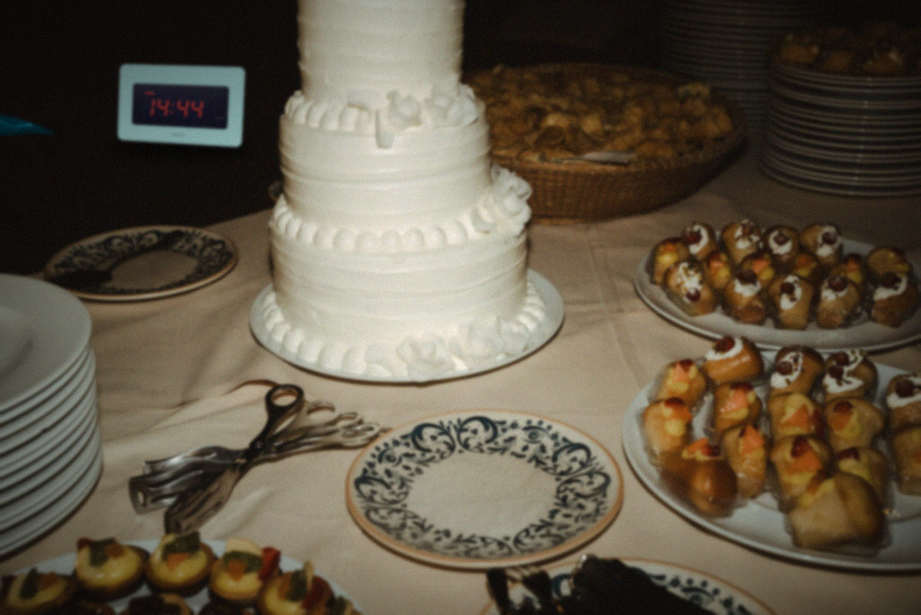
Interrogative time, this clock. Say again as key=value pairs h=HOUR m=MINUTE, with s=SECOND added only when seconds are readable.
h=14 m=44
